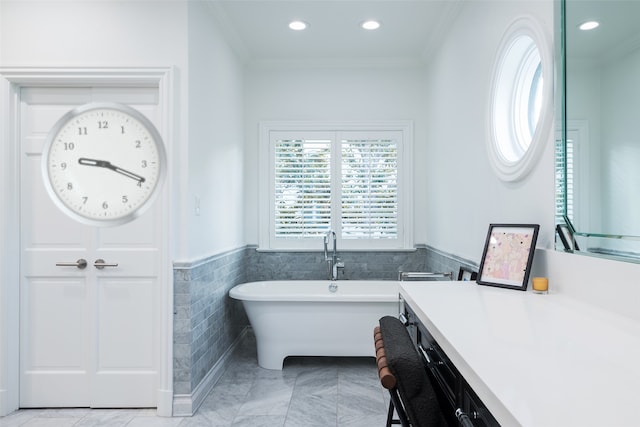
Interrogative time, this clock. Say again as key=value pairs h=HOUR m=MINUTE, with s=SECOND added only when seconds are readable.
h=9 m=19
